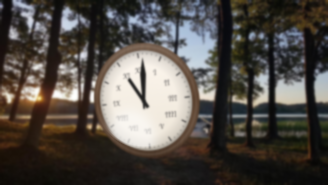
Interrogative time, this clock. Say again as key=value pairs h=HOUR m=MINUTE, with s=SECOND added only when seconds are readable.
h=11 m=1
